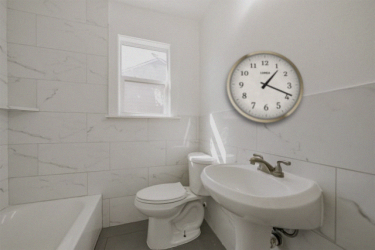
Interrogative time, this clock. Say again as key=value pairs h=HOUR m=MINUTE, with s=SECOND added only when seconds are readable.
h=1 m=19
